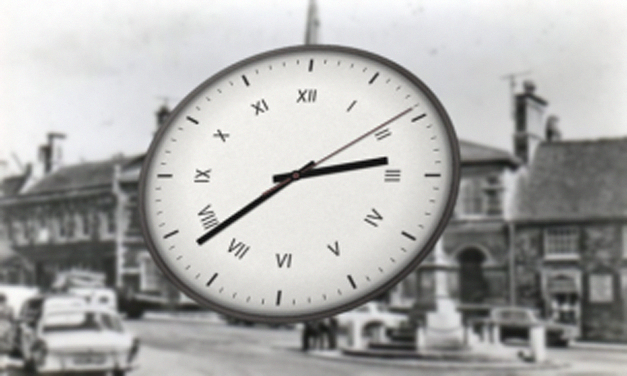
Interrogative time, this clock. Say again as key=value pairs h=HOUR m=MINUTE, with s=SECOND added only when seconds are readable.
h=2 m=38 s=9
